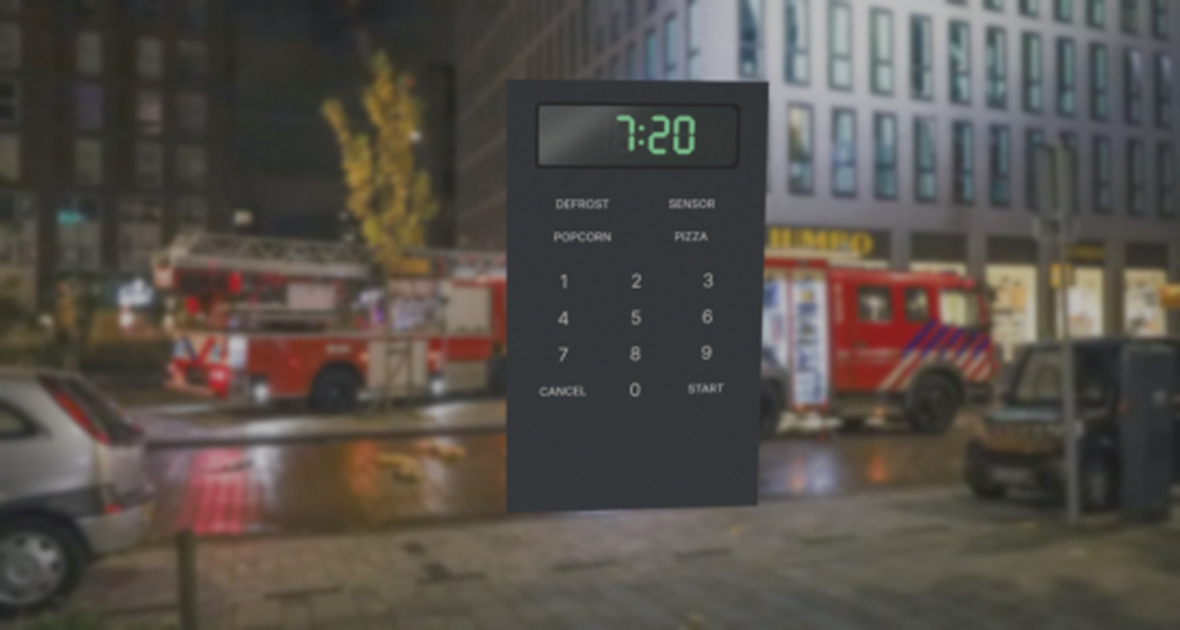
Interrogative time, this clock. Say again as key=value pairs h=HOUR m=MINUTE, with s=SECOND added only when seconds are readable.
h=7 m=20
